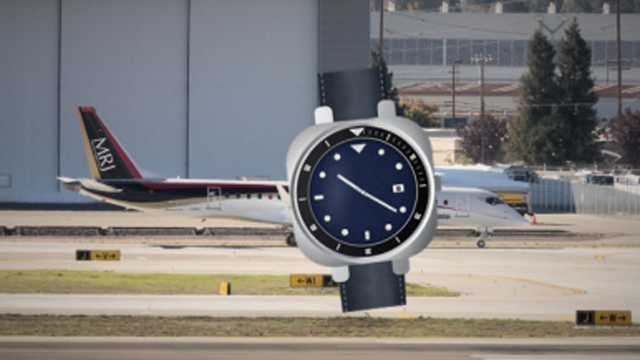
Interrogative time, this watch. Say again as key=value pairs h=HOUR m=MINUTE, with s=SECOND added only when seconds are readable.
h=10 m=21
